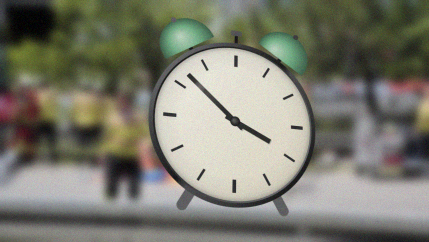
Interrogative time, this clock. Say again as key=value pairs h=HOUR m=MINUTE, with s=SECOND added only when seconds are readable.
h=3 m=52
